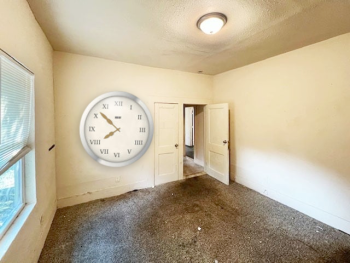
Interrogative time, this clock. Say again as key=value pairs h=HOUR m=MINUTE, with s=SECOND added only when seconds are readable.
h=7 m=52
